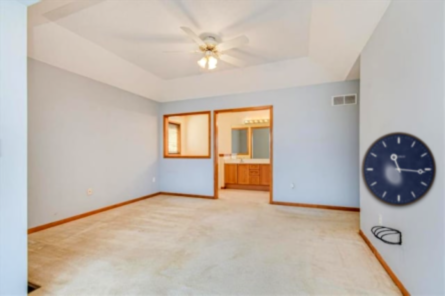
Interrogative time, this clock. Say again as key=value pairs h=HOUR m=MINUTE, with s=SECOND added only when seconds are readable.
h=11 m=16
